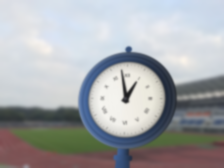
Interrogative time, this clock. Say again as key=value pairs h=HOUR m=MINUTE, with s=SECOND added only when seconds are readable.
h=12 m=58
